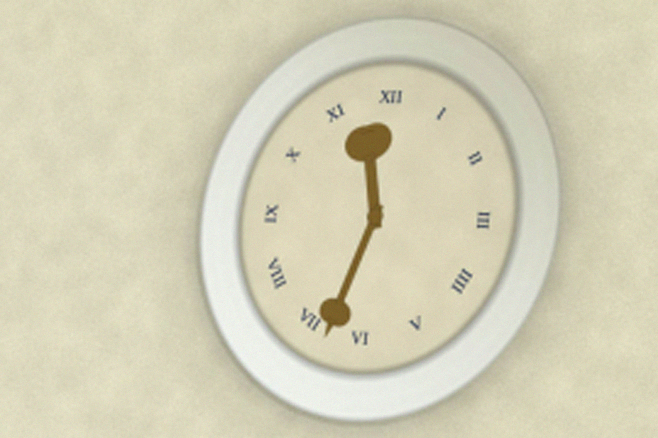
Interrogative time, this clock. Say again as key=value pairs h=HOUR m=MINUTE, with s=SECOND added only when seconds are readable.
h=11 m=33
